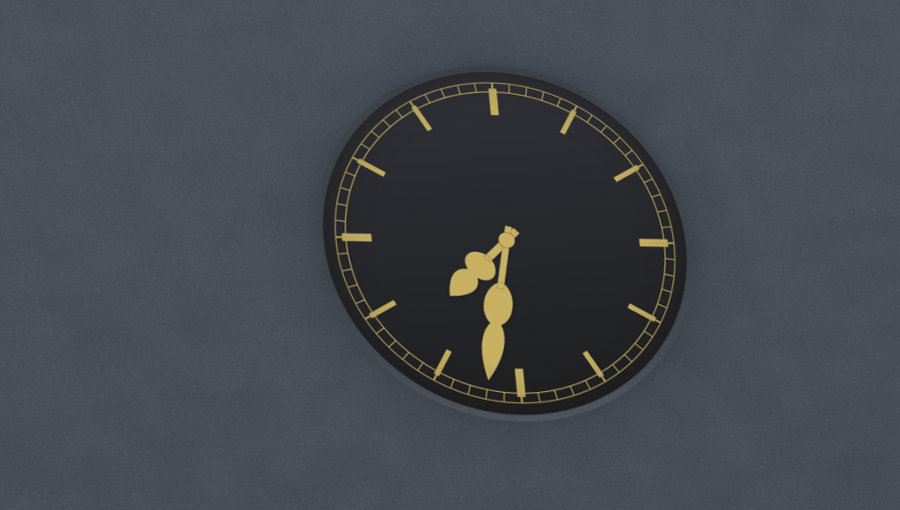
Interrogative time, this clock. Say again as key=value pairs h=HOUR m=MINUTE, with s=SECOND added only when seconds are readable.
h=7 m=32
